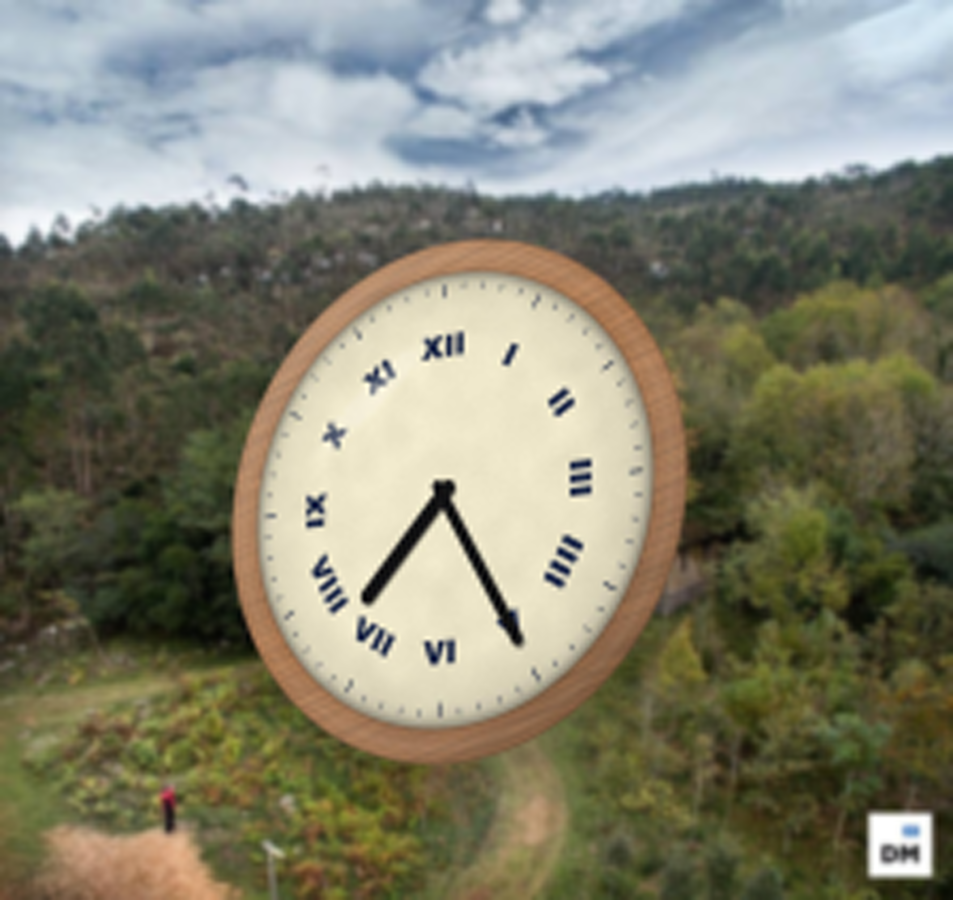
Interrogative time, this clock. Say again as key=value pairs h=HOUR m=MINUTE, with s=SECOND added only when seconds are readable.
h=7 m=25
